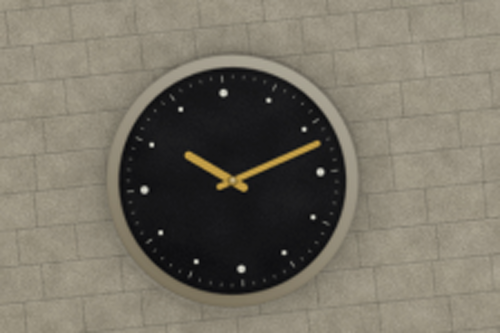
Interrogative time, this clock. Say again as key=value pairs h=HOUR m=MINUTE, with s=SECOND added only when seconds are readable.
h=10 m=12
